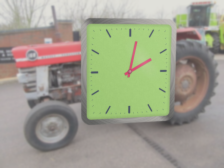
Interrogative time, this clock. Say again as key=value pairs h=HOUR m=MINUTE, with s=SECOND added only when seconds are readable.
h=2 m=2
